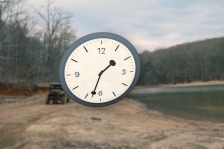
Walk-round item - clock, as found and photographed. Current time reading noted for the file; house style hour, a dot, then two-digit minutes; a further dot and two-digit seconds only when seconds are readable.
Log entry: 1.33
